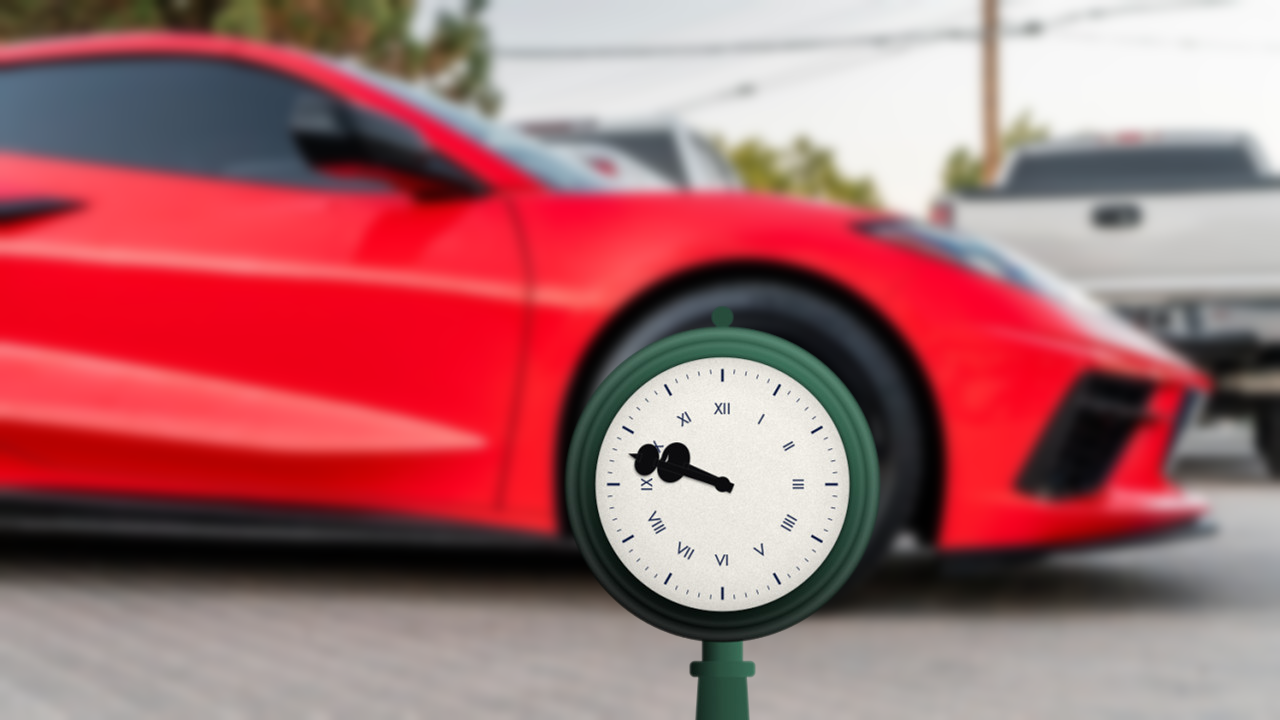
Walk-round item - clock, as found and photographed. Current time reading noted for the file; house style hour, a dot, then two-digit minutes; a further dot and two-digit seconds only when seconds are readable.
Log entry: 9.48
